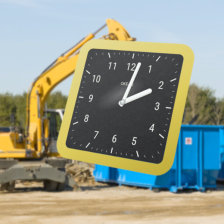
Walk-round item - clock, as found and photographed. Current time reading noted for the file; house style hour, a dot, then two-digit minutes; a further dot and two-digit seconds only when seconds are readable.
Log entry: 2.02
